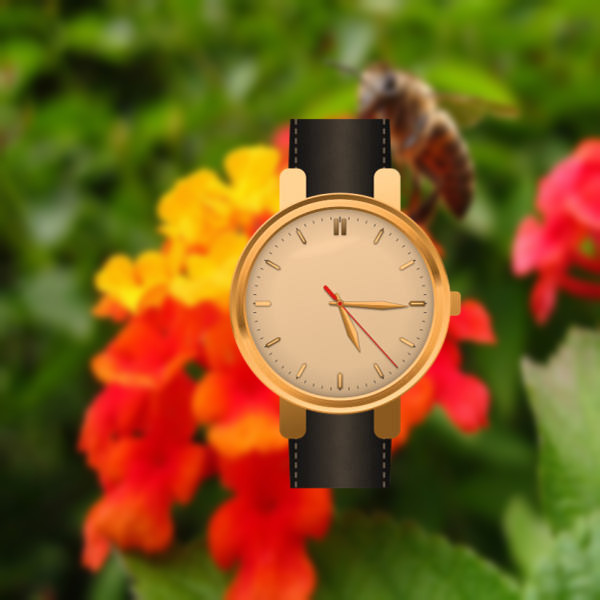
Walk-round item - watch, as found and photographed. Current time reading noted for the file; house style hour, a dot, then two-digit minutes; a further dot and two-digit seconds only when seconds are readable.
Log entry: 5.15.23
